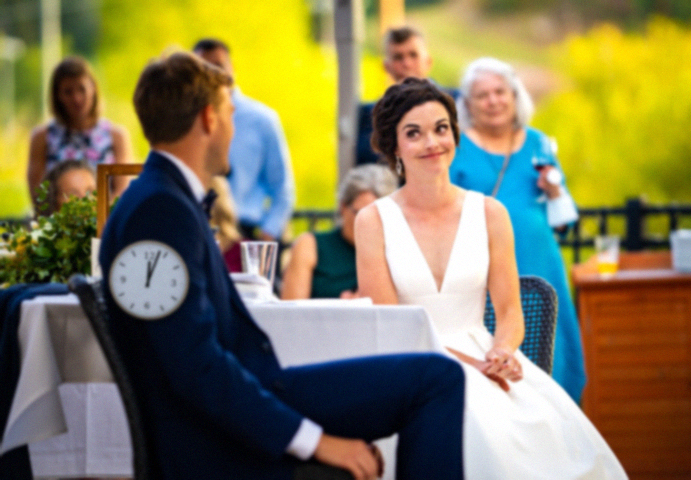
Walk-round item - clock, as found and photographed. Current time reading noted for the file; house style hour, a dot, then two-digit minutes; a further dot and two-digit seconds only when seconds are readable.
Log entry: 12.03
